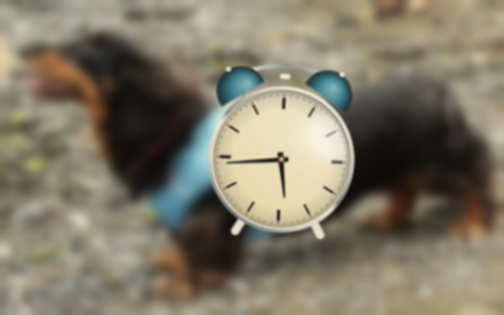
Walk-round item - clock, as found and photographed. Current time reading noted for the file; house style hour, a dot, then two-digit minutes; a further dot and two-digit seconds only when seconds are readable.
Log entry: 5.44
